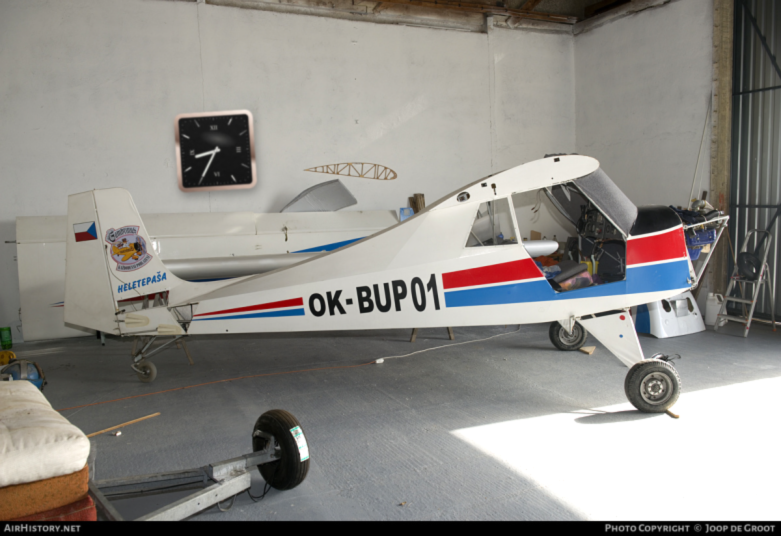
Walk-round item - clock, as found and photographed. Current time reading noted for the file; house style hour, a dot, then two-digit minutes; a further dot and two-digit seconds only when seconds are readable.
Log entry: 8.35
